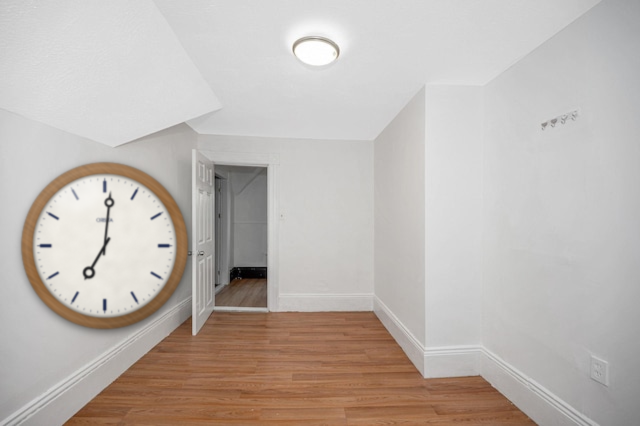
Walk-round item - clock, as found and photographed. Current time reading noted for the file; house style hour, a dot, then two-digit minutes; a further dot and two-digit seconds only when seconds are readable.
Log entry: 7.01
